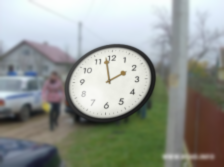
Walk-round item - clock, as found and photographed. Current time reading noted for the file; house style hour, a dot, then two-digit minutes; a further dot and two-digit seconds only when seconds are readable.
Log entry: 1.58
